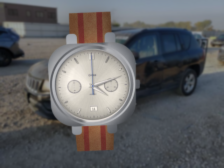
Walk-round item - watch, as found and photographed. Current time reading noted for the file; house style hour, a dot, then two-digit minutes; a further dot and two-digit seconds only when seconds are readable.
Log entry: 4.12
